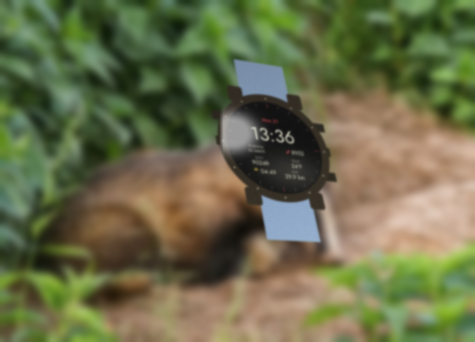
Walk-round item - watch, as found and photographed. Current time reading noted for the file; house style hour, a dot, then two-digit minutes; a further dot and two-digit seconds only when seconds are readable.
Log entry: 13.36
